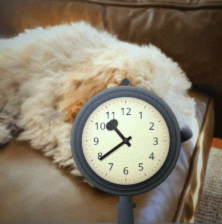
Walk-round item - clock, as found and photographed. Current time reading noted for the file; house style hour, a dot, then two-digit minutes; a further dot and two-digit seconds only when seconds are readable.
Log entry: 10.39
